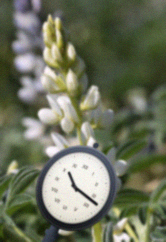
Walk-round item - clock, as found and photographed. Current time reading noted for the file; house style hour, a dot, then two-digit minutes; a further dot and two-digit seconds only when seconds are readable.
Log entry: 10.17
